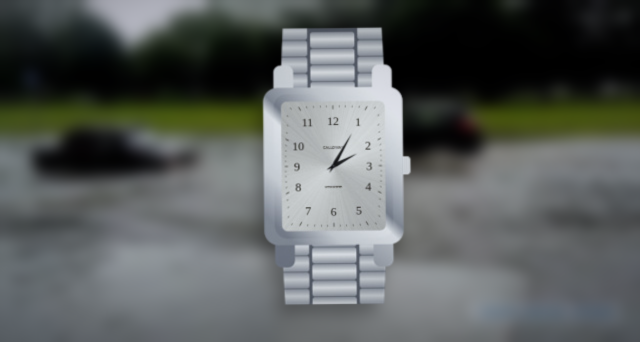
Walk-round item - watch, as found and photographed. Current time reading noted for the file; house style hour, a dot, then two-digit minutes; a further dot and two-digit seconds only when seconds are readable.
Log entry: 2.05
